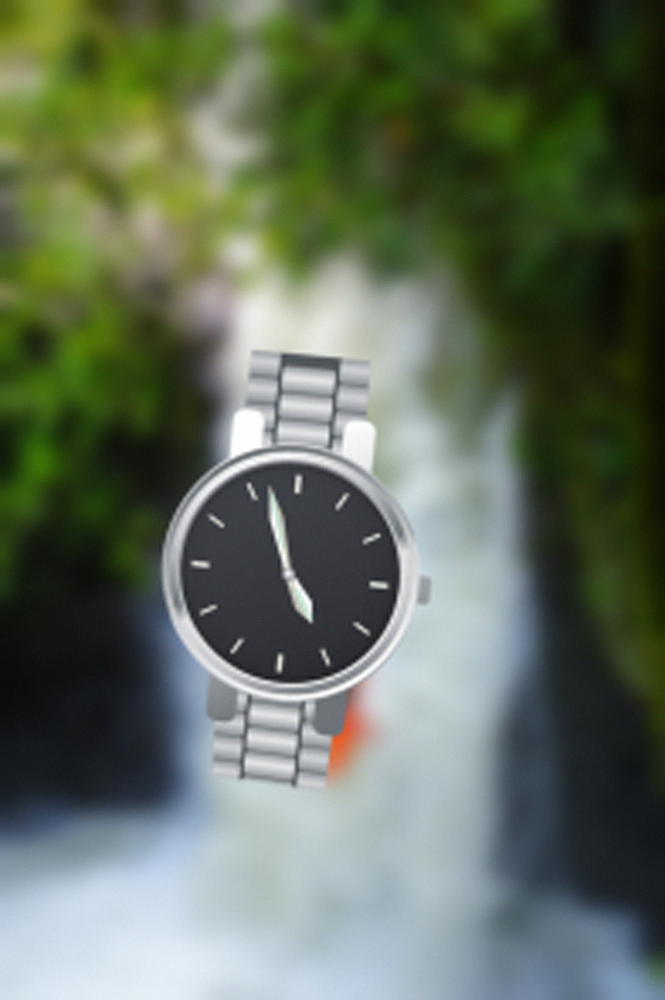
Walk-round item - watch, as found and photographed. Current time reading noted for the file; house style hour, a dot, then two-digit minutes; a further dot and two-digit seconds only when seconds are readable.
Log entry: 4.57
